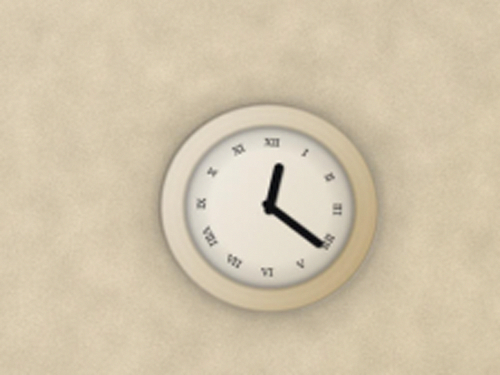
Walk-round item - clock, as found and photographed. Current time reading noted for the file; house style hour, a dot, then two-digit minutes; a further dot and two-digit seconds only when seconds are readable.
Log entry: 12.21
